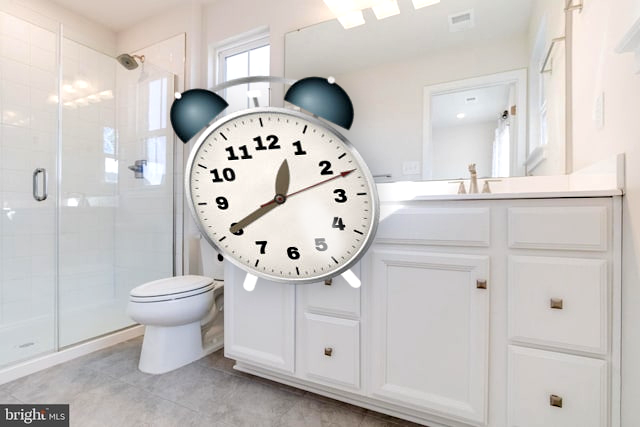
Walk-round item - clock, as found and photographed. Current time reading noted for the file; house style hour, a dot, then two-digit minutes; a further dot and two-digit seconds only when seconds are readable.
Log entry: 12.40.12
